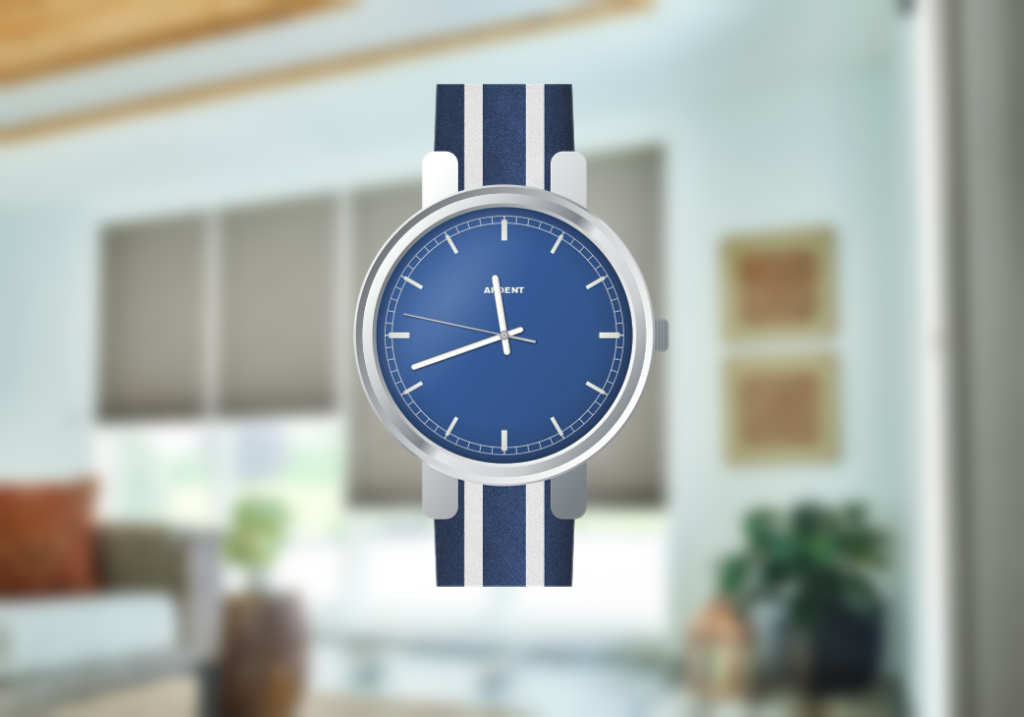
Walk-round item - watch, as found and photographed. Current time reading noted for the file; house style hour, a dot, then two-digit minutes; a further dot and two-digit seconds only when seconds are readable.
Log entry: 11.41.47
